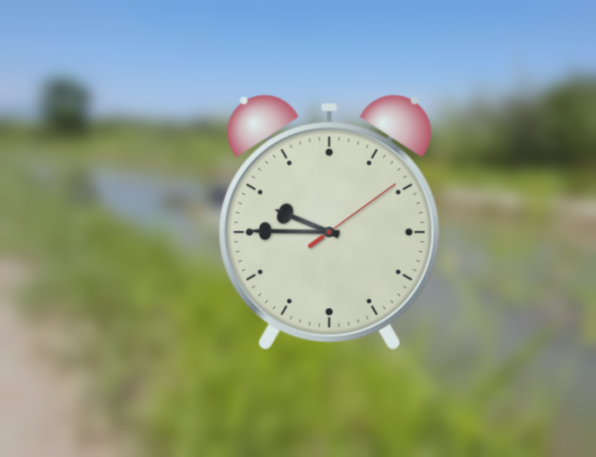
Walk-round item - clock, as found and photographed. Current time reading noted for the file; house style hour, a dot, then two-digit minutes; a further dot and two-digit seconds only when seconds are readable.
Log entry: 9.45.09
